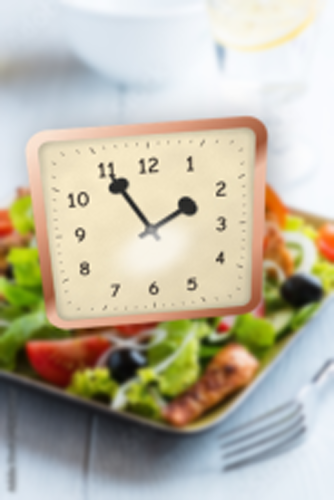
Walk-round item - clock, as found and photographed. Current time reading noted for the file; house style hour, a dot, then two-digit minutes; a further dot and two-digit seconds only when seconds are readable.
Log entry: 1.55
